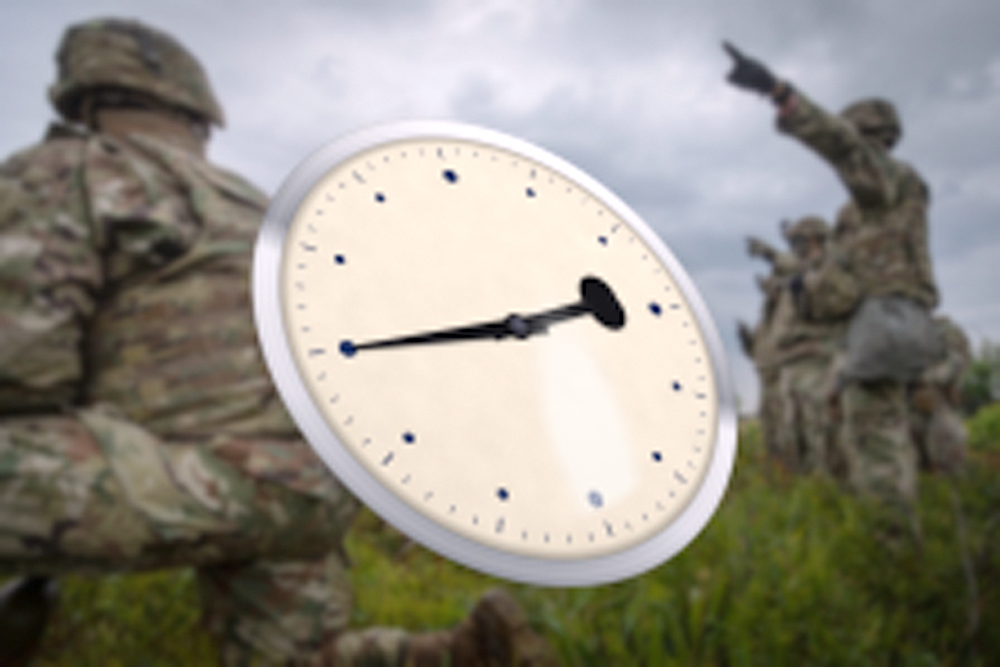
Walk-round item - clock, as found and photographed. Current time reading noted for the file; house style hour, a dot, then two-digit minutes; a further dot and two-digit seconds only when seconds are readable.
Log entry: 2.45
